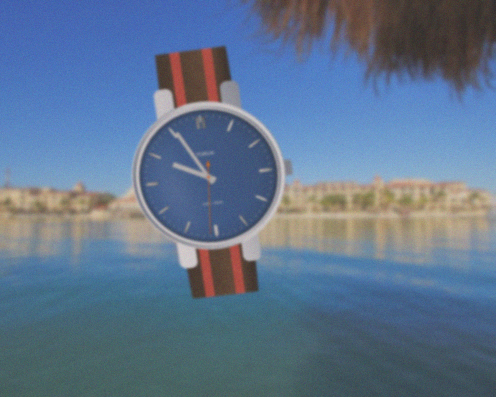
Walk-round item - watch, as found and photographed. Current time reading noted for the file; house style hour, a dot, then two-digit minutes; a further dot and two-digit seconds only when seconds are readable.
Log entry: 9.55.31
